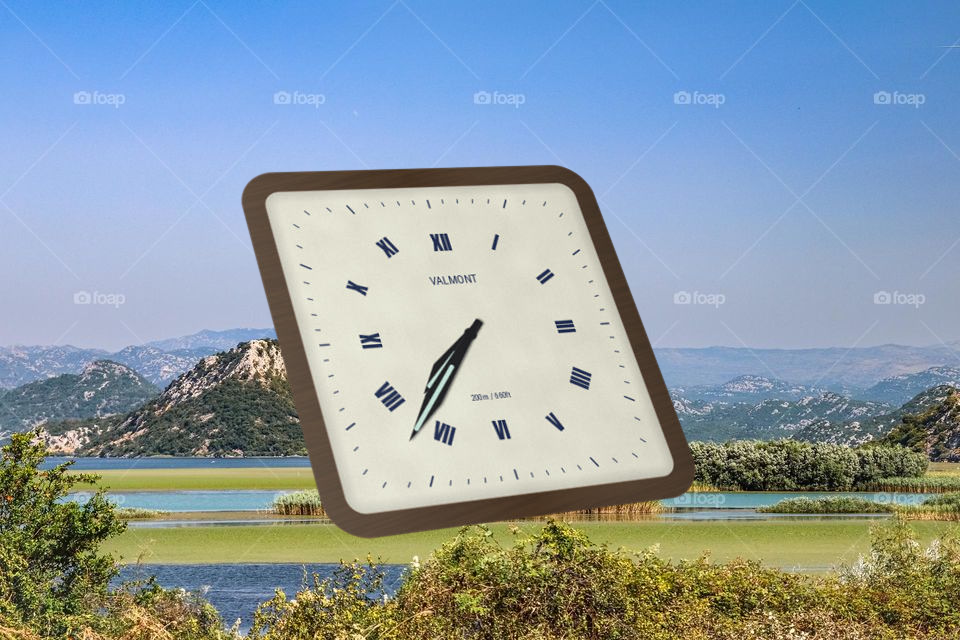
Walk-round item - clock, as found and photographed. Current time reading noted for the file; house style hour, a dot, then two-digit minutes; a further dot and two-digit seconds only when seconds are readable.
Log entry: 7.37
